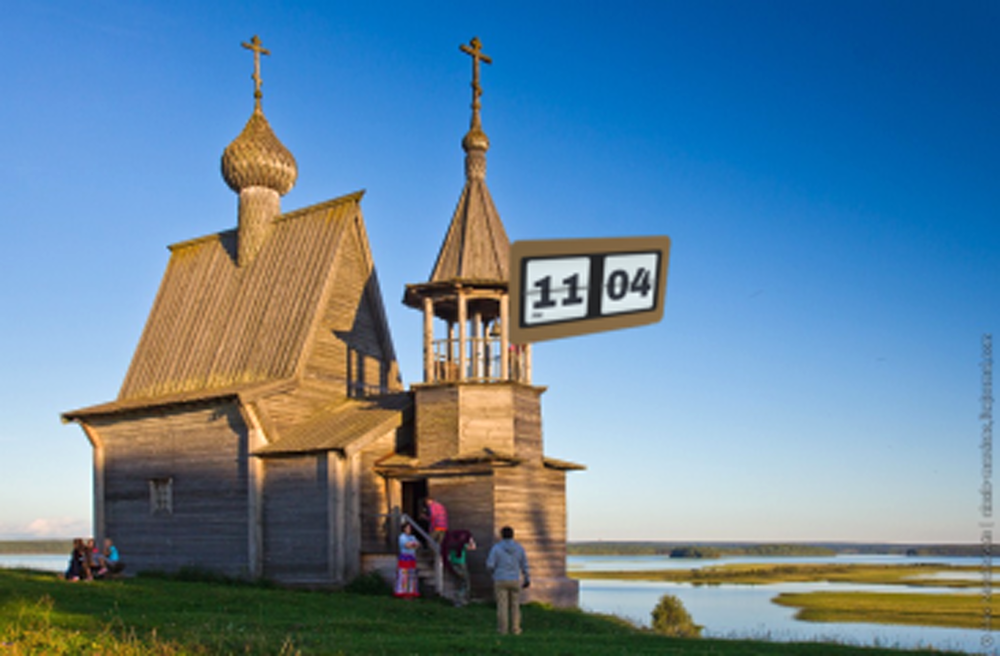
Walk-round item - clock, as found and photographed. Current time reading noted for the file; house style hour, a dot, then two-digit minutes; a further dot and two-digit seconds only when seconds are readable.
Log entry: 11.04
